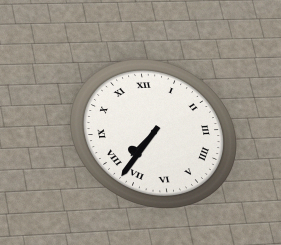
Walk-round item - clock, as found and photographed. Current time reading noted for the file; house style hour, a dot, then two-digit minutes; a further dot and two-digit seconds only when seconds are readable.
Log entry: 7.37
